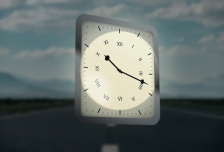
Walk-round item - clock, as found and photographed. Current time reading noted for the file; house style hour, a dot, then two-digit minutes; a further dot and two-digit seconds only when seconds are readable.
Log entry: 10.18
